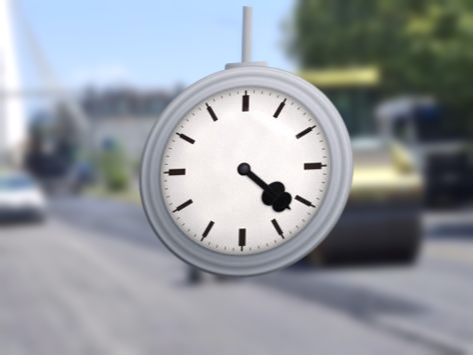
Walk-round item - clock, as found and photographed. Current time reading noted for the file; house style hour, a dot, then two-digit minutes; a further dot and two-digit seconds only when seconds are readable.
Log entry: 4.22
